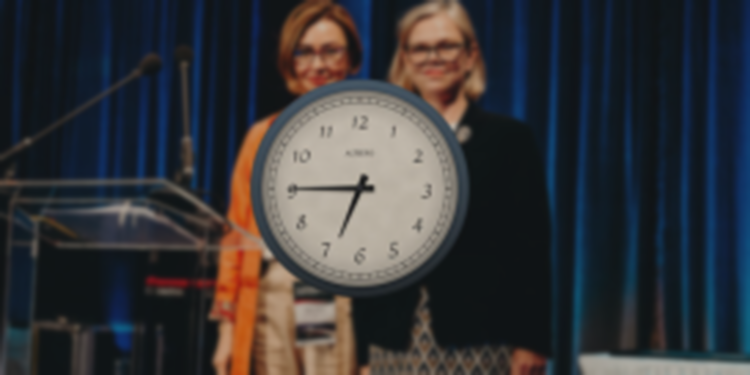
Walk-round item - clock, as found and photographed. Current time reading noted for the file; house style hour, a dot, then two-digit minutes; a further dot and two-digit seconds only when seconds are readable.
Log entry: 6.45
